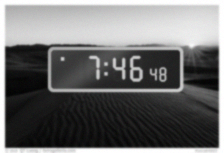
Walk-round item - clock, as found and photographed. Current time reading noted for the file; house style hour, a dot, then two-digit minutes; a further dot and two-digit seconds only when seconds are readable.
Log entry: 7.46.48
